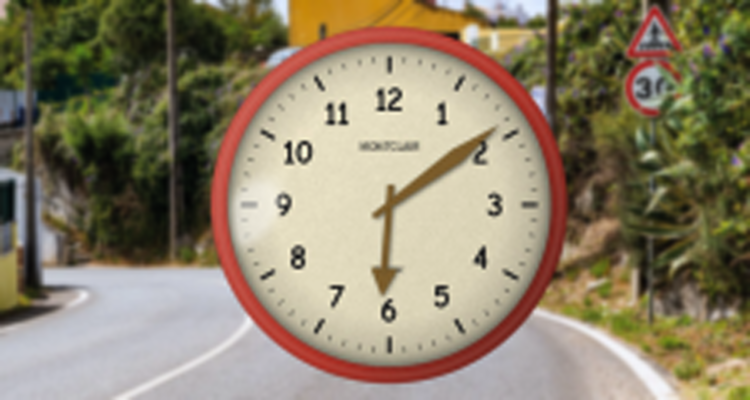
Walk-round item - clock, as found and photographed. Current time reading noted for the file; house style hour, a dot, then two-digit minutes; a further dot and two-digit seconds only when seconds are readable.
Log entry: 6.09
